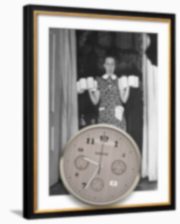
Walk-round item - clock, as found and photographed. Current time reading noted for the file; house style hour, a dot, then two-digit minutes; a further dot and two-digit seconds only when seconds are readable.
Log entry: 9.34
